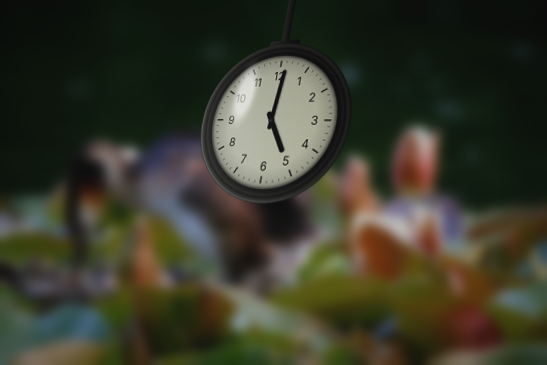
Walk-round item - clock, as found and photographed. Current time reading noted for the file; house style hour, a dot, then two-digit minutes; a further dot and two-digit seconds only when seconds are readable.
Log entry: 5.01
